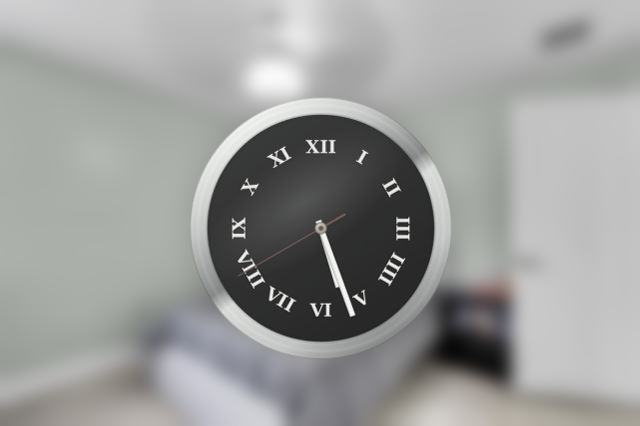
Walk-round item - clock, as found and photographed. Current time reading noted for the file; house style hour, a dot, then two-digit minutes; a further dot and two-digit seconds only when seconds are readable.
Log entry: 5.26.40
